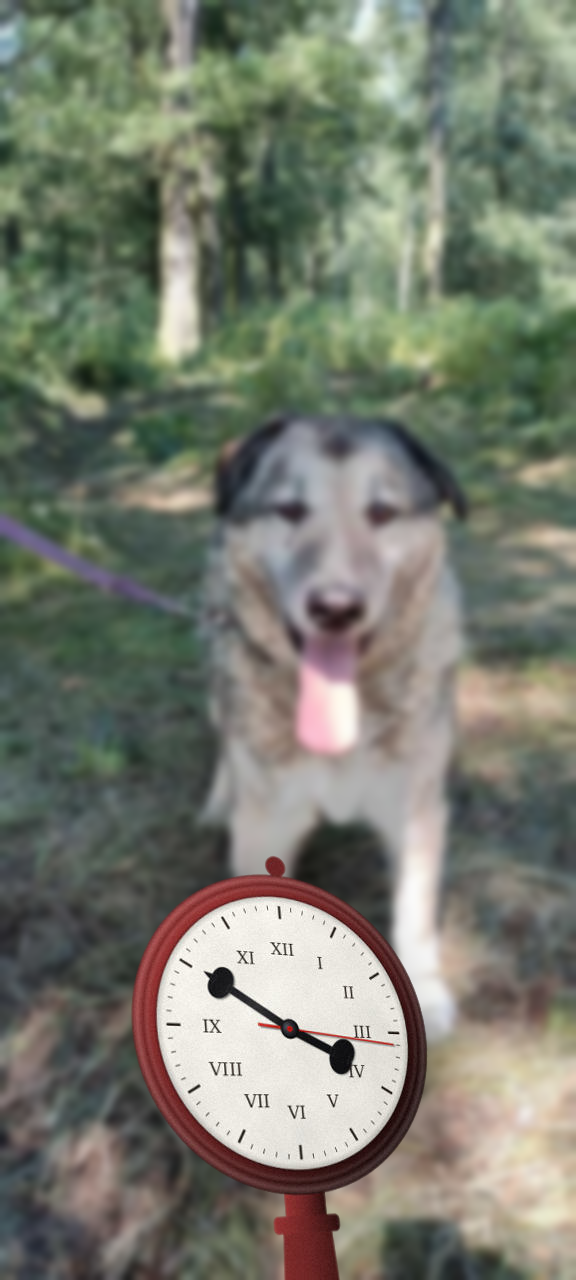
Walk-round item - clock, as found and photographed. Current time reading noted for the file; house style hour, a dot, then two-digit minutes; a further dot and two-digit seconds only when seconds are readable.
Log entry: 3.50.16
